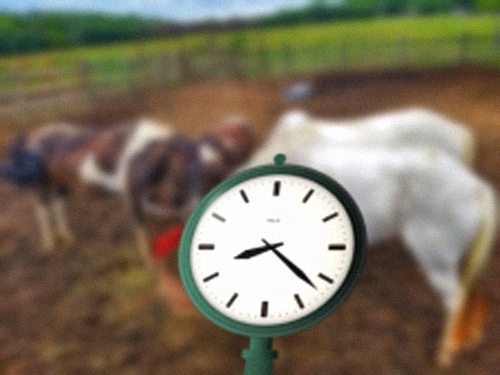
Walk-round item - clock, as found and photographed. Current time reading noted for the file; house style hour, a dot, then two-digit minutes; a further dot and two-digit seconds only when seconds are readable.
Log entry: 8.22
